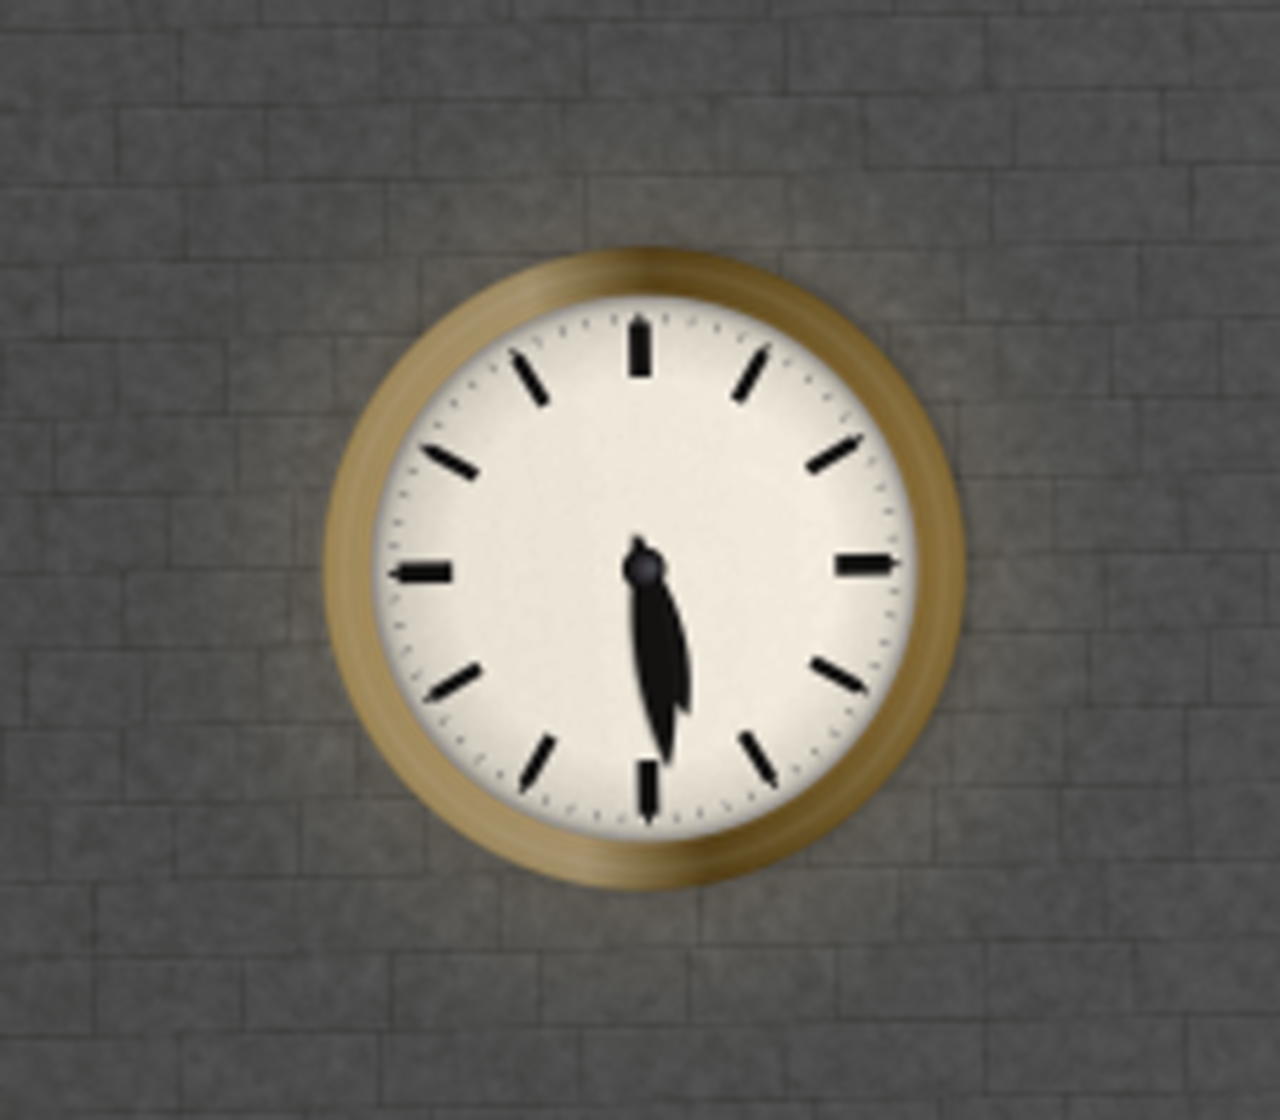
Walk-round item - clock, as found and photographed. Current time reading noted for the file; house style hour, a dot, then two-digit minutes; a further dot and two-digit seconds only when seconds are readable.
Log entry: 5.29
